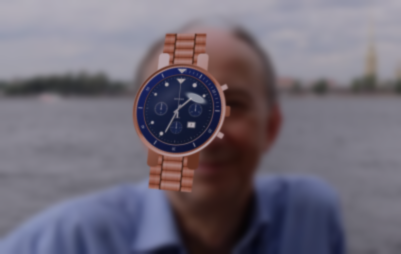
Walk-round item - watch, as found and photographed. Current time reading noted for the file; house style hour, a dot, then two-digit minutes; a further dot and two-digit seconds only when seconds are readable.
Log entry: 1.34
